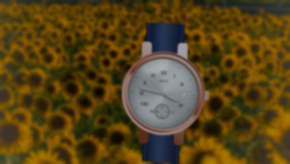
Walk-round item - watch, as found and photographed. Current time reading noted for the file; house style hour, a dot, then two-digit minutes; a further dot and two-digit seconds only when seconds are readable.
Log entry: 3.47
